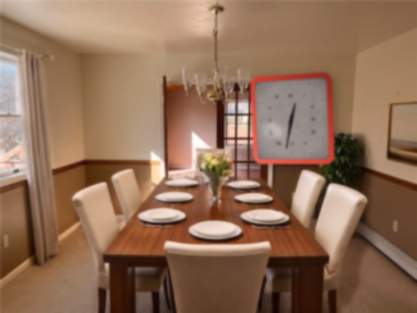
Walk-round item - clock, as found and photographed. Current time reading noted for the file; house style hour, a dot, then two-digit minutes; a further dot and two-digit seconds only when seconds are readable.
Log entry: 12.32
